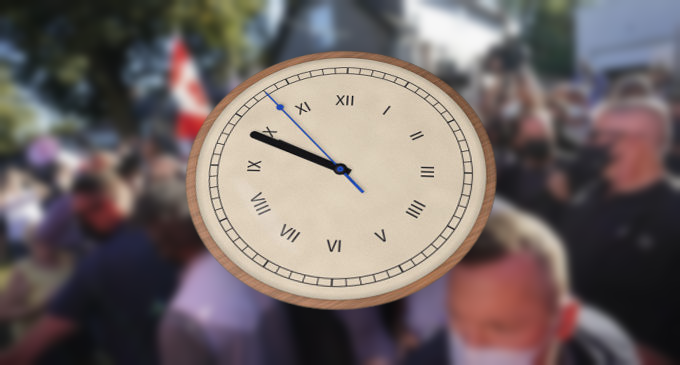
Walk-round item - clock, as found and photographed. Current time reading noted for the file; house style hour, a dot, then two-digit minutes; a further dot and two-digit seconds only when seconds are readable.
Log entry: 9.48.53
